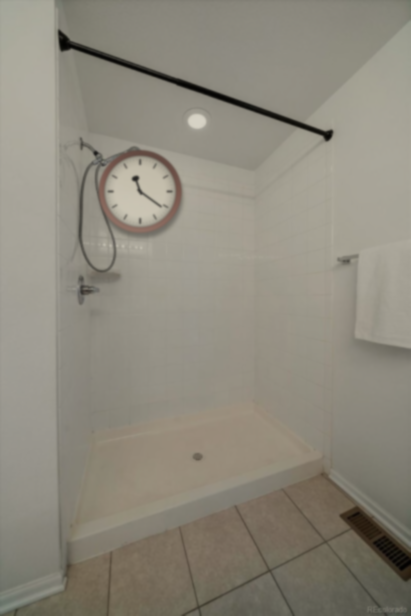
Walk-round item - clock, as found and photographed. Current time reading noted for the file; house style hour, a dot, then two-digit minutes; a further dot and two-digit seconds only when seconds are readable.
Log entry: 11.21
